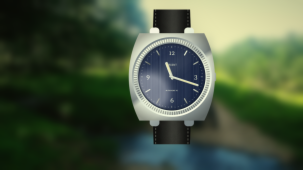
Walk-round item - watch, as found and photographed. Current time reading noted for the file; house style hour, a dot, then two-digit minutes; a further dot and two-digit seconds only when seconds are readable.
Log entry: 11.18
